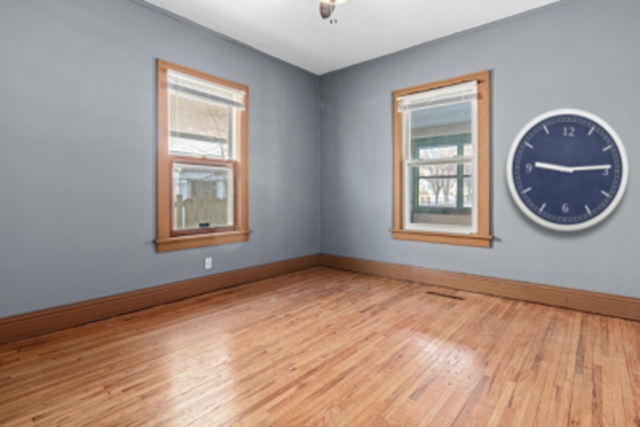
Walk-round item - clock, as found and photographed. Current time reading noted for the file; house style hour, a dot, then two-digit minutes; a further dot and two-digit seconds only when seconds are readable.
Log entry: 9.14
